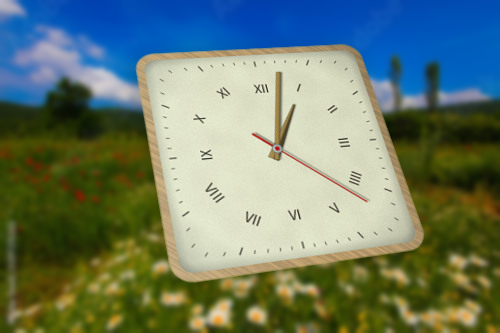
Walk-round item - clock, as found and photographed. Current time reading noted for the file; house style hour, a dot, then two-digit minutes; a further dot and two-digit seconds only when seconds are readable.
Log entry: 1.02.22
